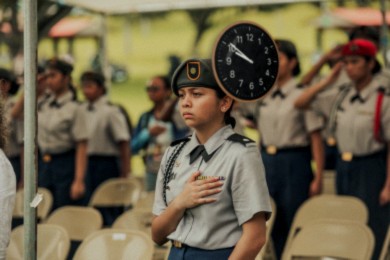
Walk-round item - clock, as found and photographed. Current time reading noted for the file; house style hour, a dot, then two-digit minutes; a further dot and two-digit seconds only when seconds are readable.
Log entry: 9.51
